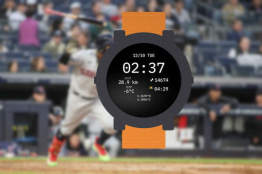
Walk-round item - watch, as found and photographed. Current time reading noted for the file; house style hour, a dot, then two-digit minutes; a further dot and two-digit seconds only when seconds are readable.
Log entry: 2.37
